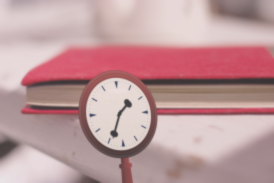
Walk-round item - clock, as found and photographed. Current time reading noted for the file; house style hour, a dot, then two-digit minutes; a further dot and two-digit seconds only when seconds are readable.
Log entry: 1.34
